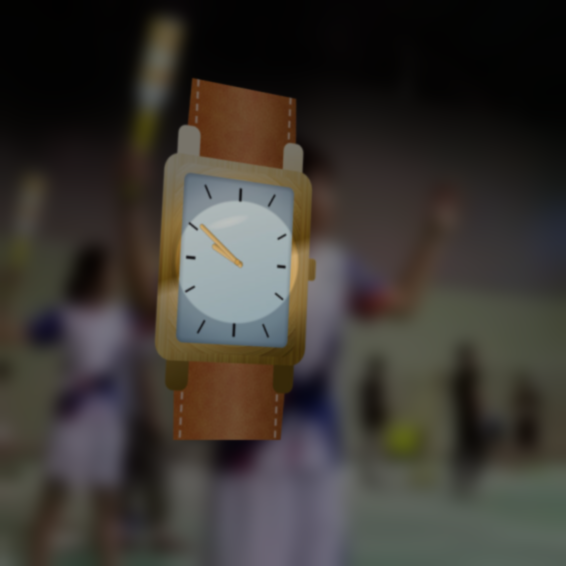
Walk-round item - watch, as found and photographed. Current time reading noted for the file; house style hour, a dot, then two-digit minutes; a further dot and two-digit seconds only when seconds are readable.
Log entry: 9.51
